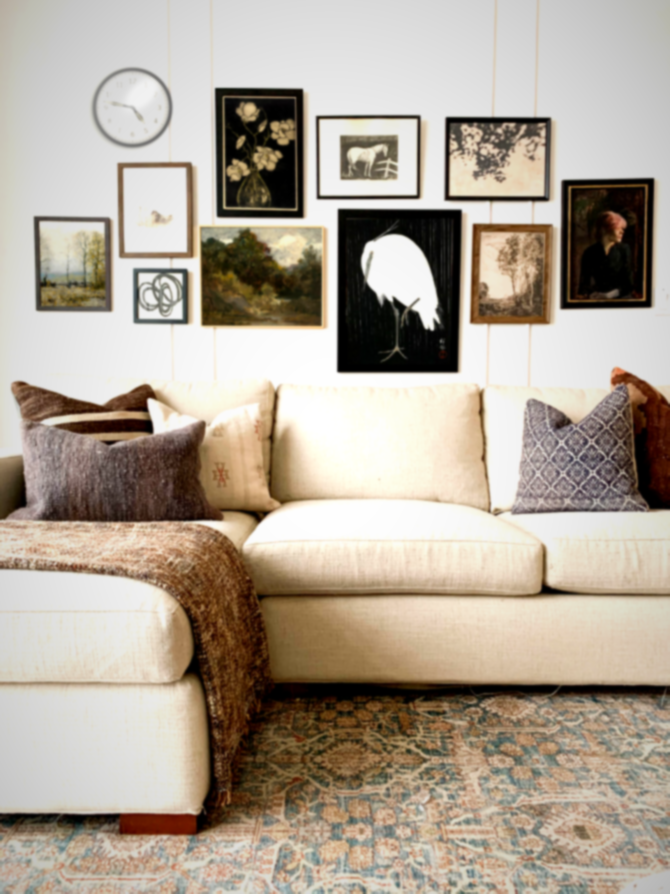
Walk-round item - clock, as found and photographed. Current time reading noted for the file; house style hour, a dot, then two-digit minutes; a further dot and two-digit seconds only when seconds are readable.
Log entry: 4.47
